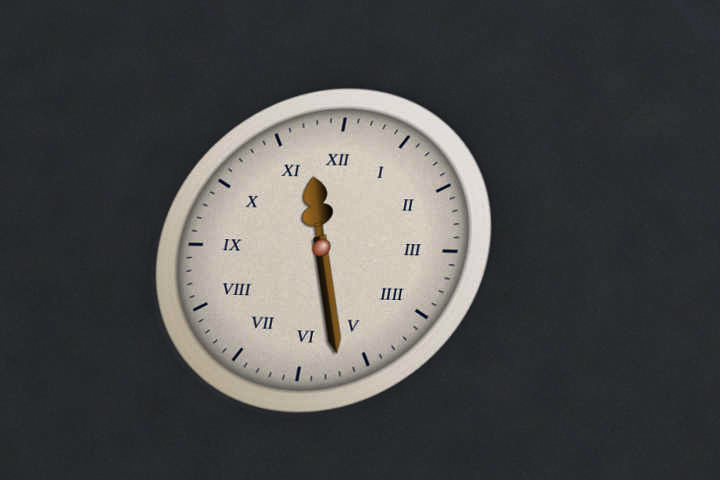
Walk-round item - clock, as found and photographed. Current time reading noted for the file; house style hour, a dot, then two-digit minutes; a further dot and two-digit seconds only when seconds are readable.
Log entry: 11.27
